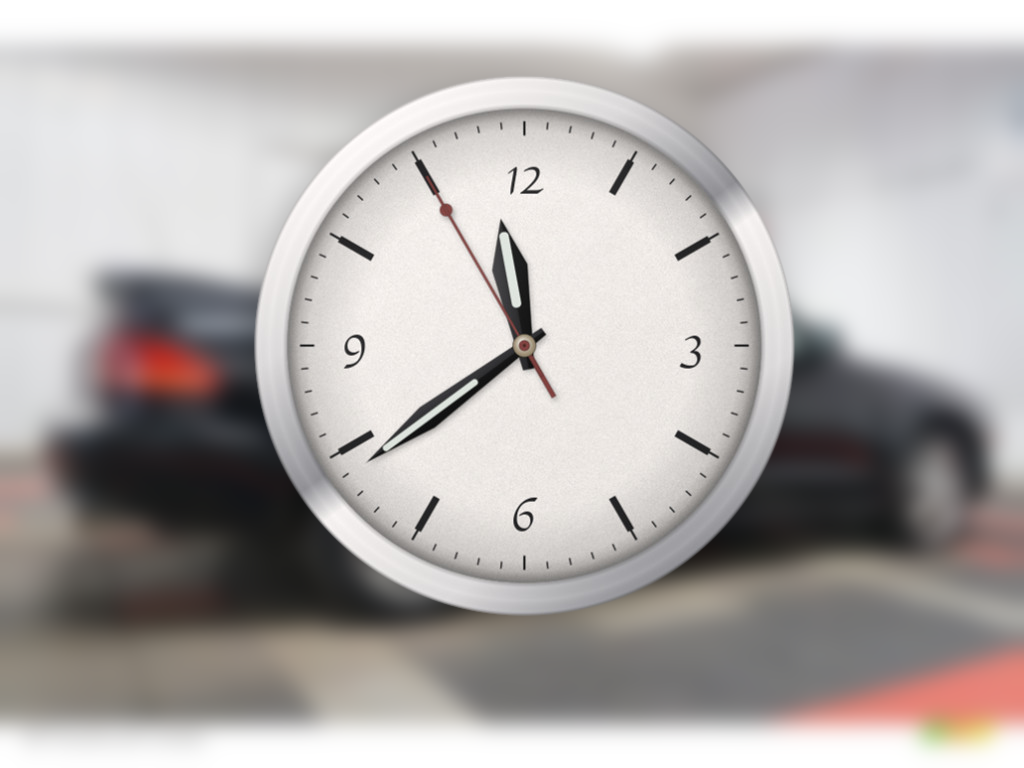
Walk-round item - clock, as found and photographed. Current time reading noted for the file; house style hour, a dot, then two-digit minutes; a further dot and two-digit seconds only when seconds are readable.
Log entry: 11.38.55
